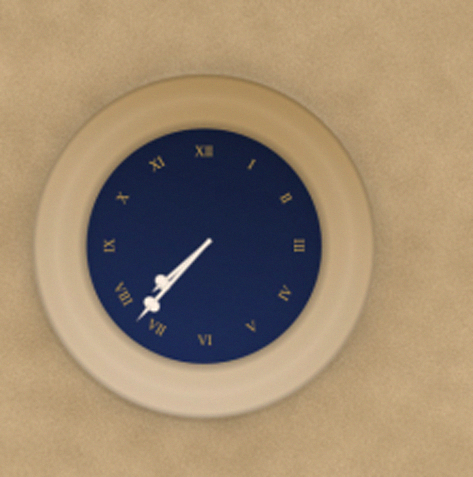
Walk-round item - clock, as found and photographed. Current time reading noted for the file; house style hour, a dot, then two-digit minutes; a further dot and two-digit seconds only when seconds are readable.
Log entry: 7.37
